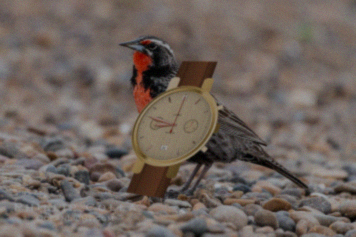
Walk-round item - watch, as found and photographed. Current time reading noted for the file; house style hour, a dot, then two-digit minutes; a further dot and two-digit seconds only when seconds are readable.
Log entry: 8.47
